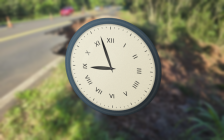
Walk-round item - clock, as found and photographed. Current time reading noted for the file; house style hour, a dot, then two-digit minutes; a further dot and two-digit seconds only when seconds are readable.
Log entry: 8.57
